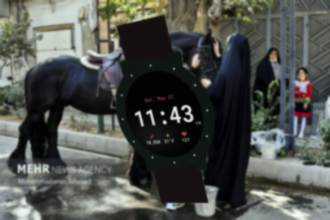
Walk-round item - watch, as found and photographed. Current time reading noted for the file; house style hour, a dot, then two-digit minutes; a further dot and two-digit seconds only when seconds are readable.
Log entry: 11.43
